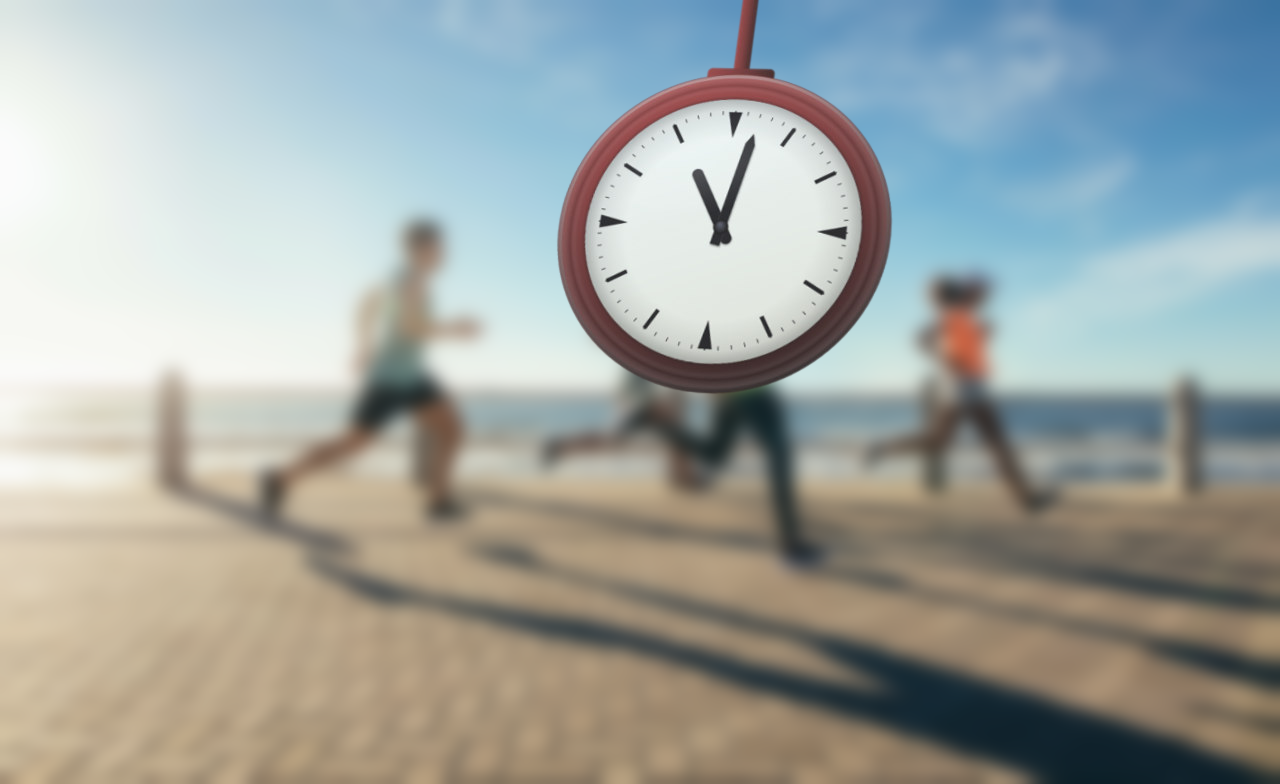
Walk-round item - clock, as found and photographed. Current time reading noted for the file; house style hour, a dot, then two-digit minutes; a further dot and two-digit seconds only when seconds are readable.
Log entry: 11.02
